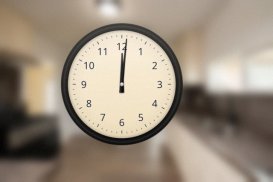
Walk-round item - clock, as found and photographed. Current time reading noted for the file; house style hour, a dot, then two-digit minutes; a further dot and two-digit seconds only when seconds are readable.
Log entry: 12.01
